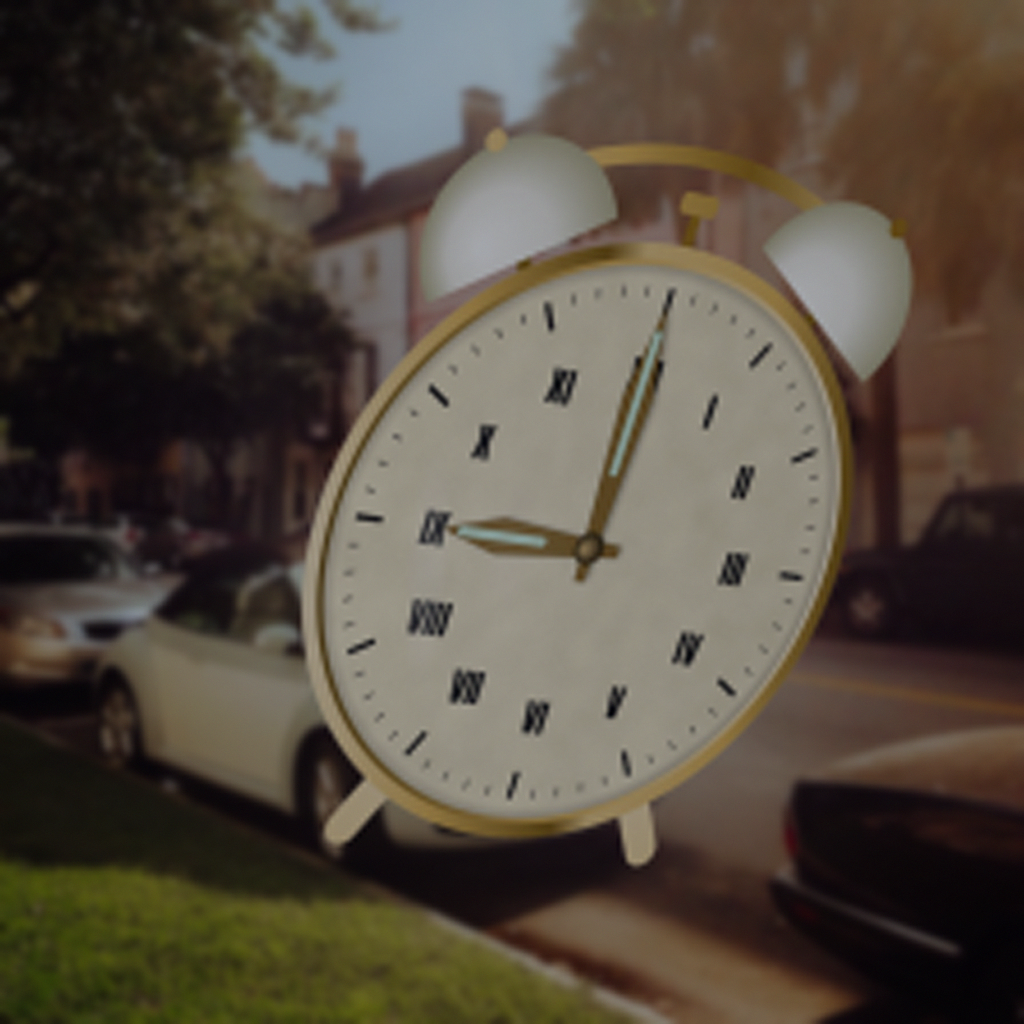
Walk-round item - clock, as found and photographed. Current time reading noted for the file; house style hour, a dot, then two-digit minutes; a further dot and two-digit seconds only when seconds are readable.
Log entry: 9.00
